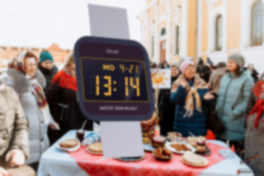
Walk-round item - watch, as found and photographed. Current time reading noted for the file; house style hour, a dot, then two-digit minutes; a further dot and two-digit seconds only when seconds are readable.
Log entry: 13.14
